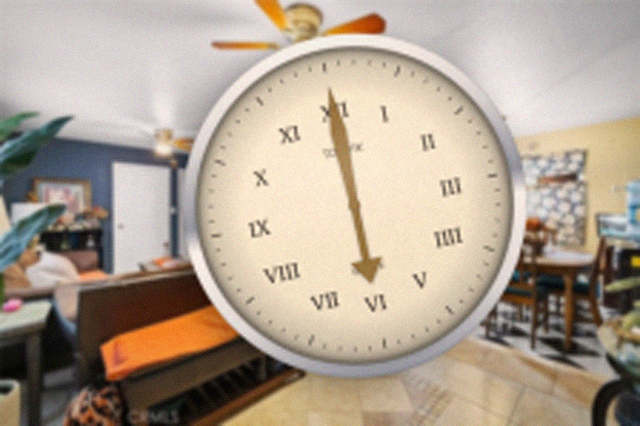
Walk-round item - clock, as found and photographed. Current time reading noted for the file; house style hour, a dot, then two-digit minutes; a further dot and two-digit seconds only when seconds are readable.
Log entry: 6.00
